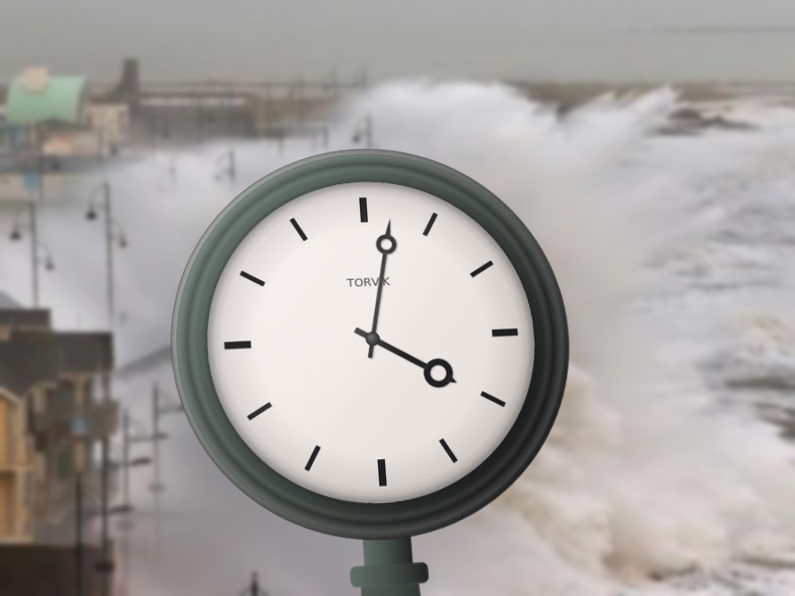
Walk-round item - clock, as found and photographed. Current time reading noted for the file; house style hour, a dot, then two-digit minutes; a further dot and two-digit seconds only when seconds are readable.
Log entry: 4.02
